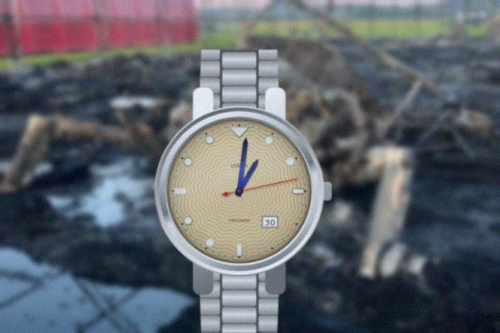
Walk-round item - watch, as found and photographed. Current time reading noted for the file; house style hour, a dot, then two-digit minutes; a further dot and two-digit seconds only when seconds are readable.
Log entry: 1.01.13
